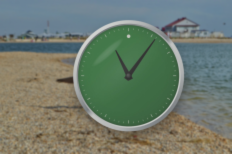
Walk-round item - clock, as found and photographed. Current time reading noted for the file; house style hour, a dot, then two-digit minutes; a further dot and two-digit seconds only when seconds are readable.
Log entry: 11.06
